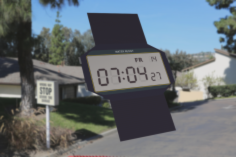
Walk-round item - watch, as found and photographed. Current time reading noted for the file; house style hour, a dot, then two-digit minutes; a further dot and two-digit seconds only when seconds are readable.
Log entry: 7.04
